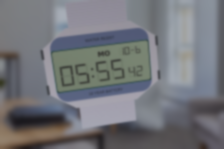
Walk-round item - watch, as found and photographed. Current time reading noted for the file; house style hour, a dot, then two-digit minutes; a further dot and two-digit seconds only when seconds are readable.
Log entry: 5.55
